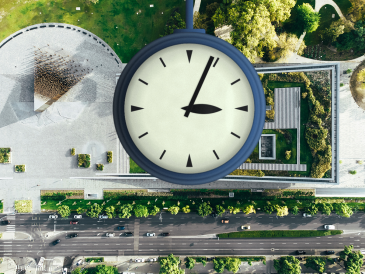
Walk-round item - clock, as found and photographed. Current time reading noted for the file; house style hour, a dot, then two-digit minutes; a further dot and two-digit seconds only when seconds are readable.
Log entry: 3.04
